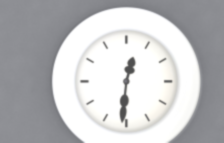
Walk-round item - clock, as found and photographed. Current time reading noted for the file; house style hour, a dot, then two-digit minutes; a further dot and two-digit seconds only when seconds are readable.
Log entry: 12.31
